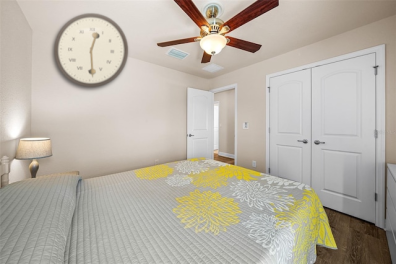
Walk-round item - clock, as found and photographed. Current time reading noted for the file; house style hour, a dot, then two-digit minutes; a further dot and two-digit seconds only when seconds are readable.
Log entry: 12.29
